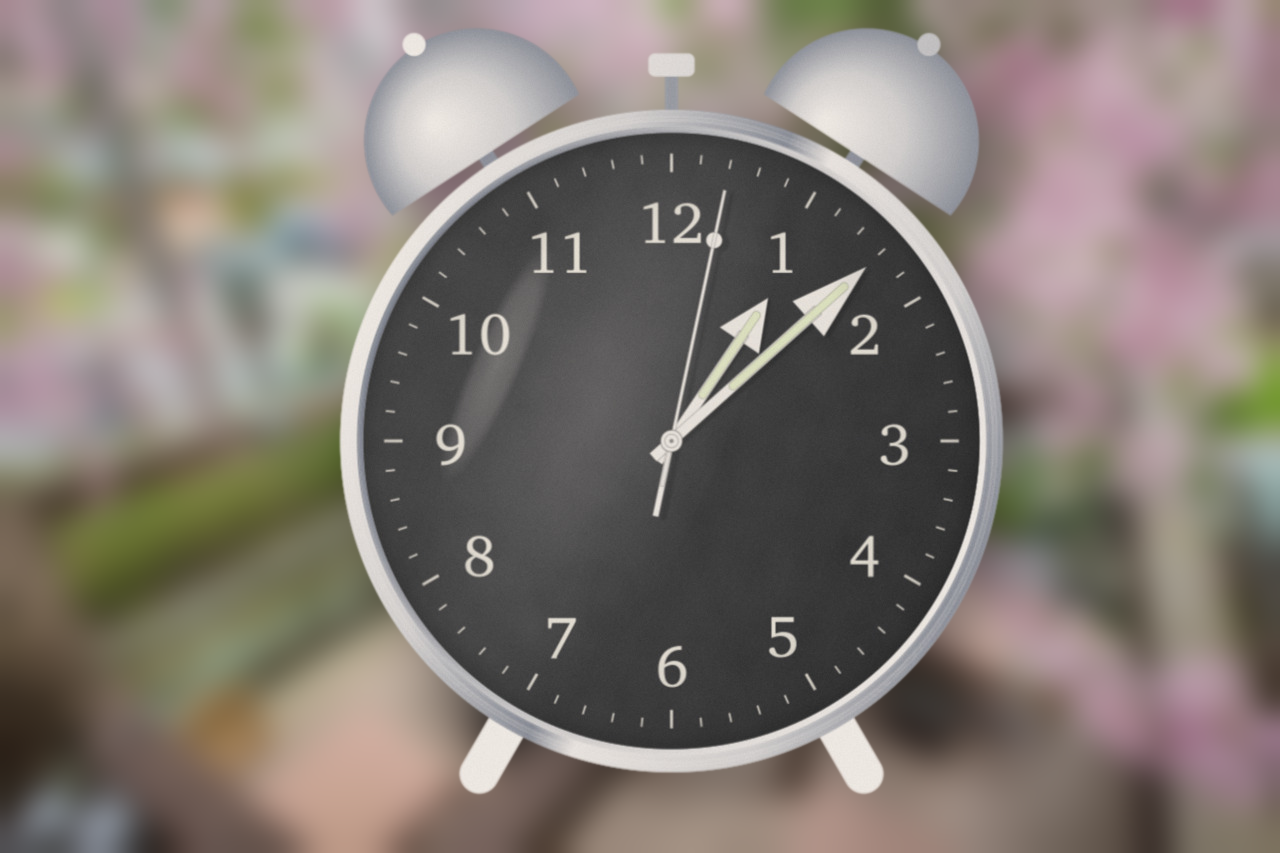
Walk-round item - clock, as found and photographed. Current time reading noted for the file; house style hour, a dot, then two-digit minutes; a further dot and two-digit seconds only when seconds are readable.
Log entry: 1.08.02
